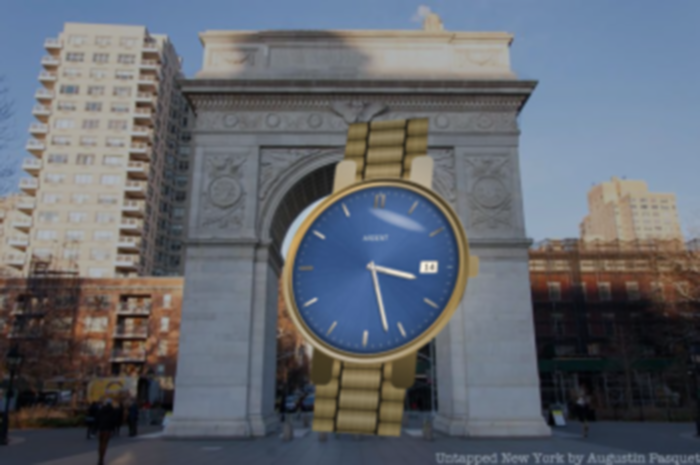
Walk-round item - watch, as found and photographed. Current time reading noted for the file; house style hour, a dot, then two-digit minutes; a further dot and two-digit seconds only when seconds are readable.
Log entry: 3.27
